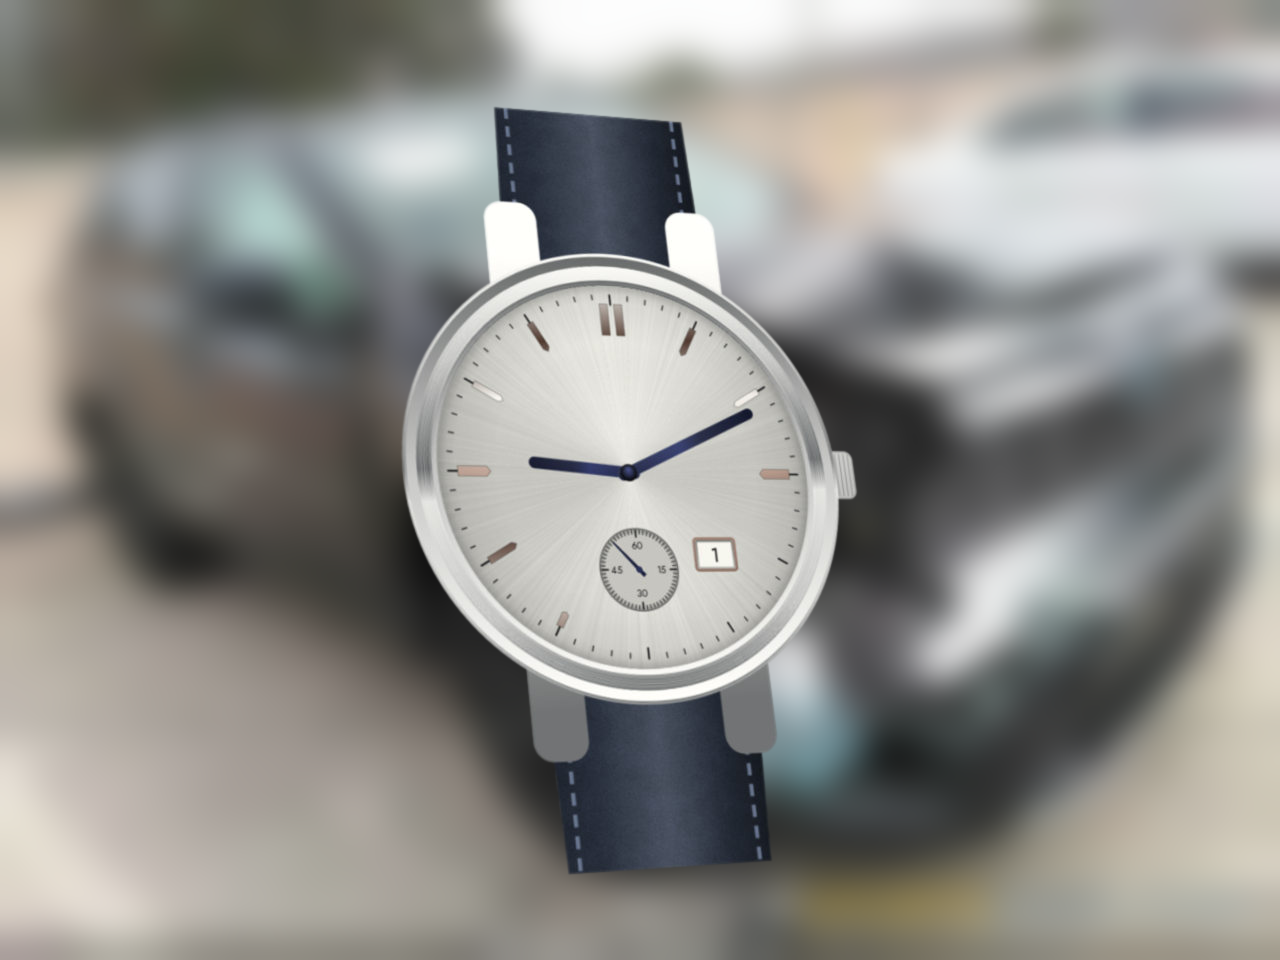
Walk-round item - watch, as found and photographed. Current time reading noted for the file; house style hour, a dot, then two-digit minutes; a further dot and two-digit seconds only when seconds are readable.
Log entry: 9.10.53
